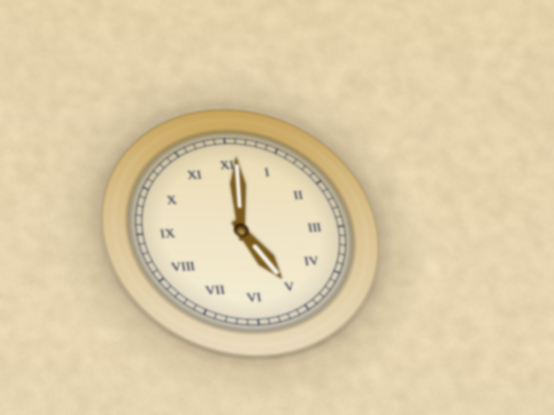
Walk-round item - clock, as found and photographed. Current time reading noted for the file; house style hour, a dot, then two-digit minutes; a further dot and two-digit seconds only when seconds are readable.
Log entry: 5.01
